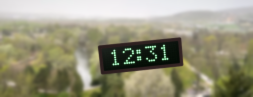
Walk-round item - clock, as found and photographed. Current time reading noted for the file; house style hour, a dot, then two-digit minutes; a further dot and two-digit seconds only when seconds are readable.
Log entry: 12.31
